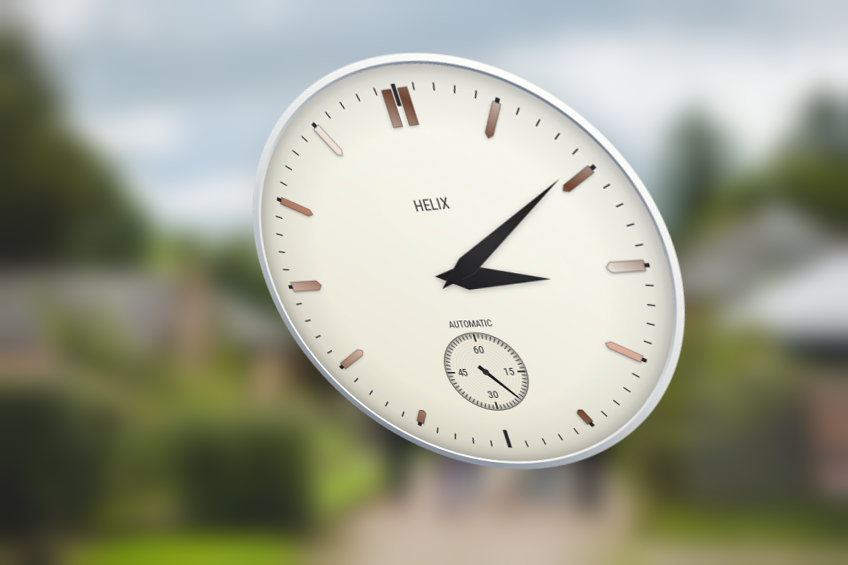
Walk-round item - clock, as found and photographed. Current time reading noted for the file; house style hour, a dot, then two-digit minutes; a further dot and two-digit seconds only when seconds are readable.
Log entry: 3.09.23
